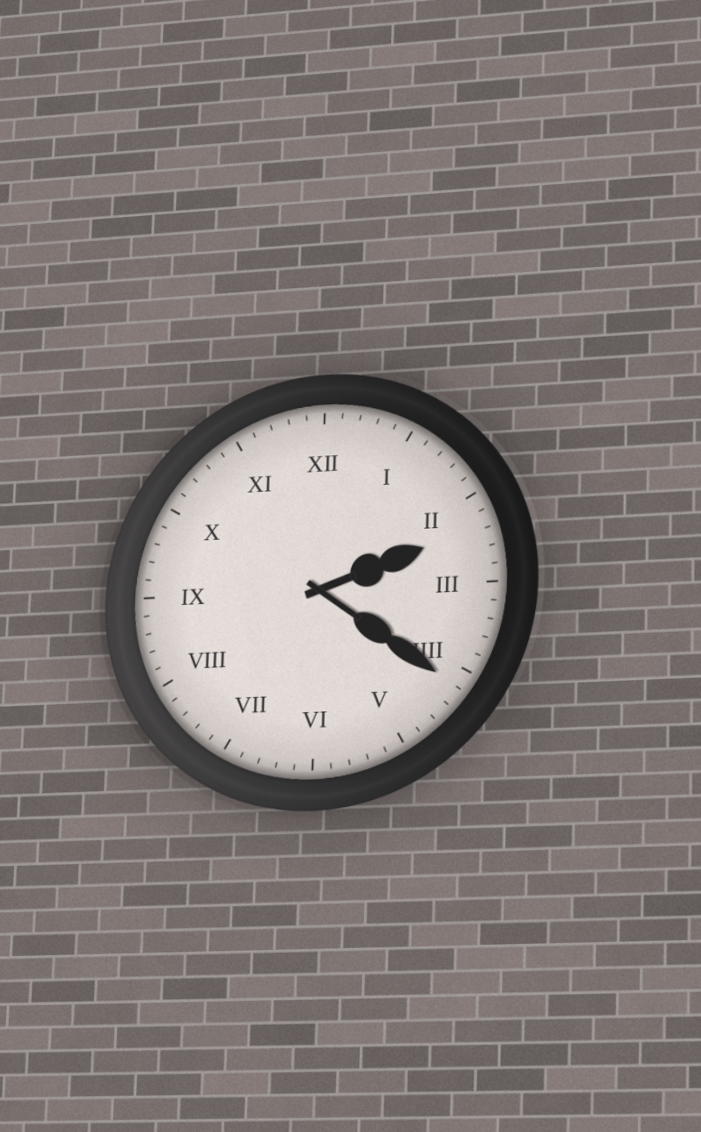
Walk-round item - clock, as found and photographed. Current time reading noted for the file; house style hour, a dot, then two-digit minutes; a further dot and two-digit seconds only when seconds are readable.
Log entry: 2.21
